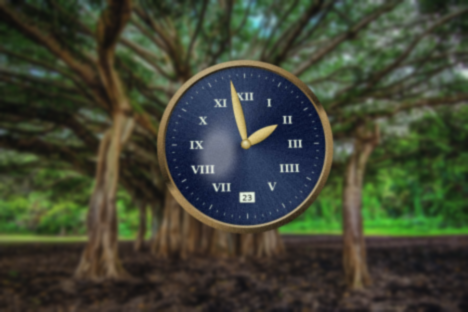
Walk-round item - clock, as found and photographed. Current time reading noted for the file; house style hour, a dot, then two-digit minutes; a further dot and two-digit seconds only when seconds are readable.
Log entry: 1.58
